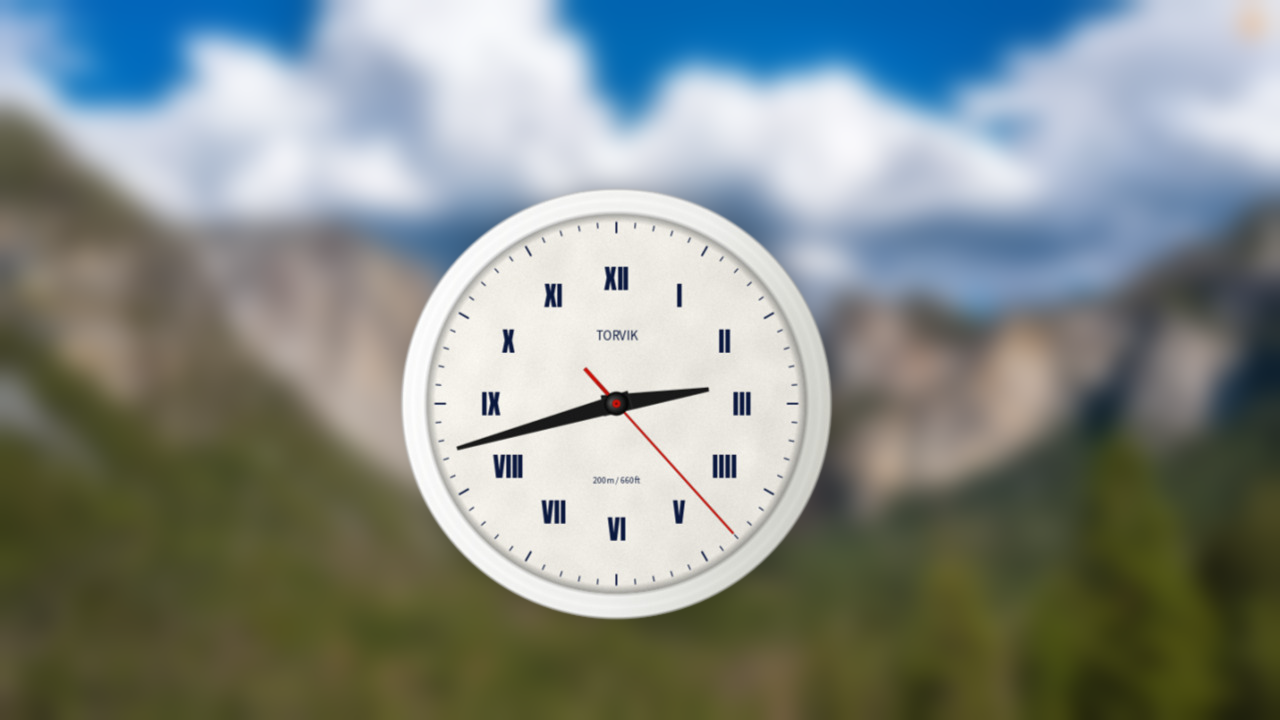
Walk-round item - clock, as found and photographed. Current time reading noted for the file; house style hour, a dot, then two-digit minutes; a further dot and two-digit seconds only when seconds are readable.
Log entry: 2.42.23
